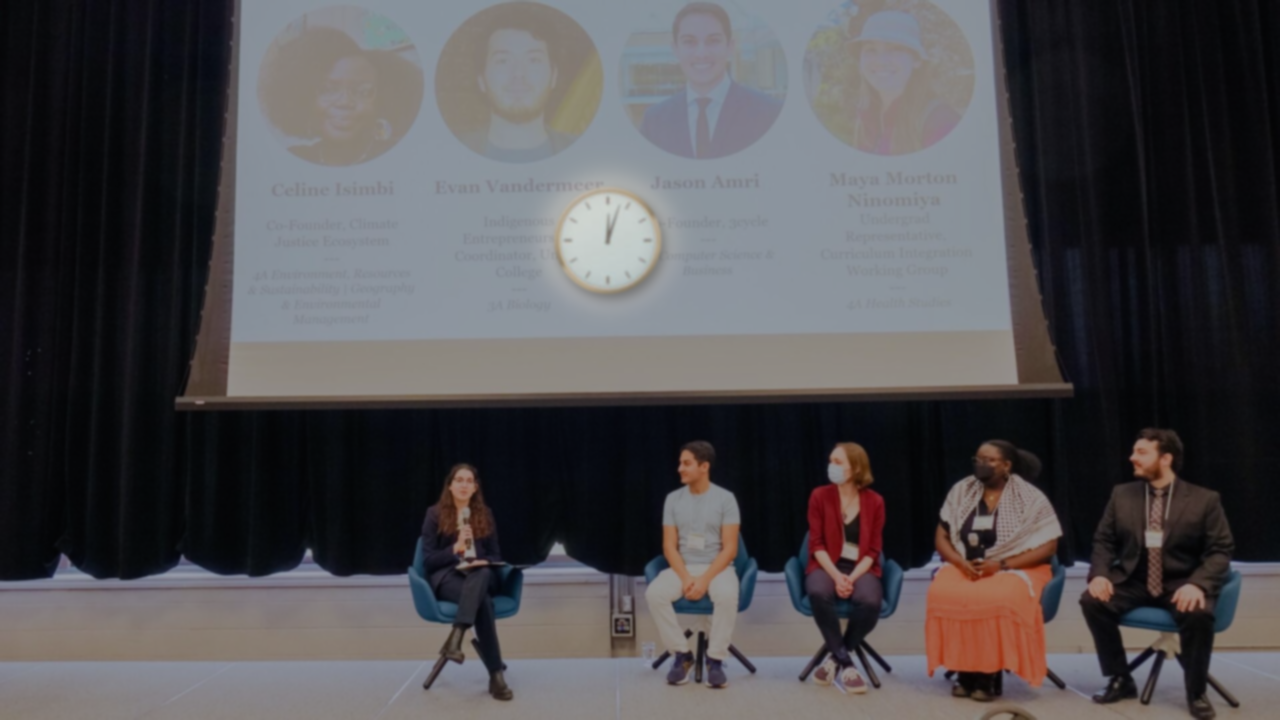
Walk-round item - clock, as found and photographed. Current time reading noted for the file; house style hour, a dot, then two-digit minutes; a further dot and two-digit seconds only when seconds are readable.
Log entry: 12.03
